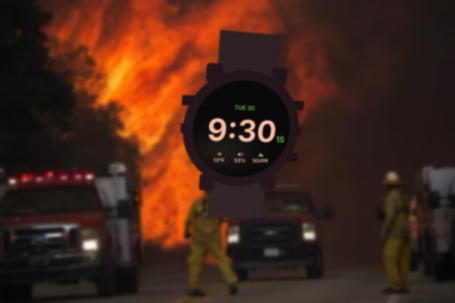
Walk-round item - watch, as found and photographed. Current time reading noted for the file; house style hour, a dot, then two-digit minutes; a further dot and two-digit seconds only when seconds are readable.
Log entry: 9.30
